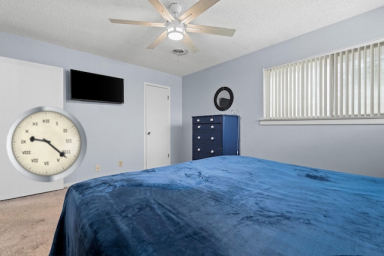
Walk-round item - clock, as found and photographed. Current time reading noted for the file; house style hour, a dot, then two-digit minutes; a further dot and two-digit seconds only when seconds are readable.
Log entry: 9.22
